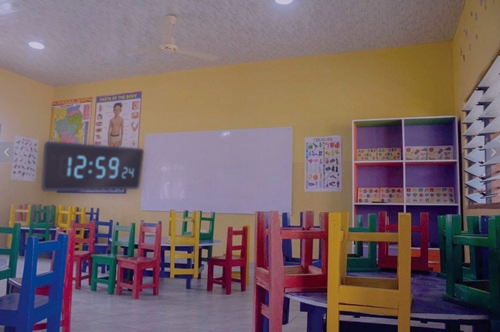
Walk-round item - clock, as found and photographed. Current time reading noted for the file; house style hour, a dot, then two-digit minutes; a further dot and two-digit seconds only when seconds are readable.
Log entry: 12.59.24
